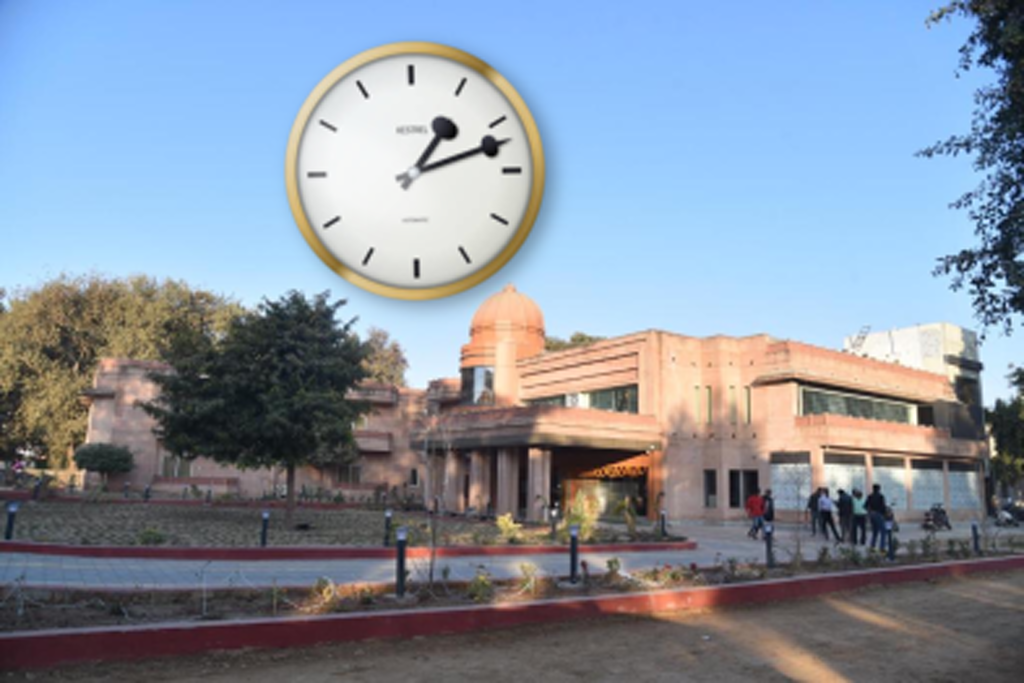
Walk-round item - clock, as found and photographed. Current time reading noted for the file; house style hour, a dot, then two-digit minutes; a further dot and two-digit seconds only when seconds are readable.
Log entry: 1.12
